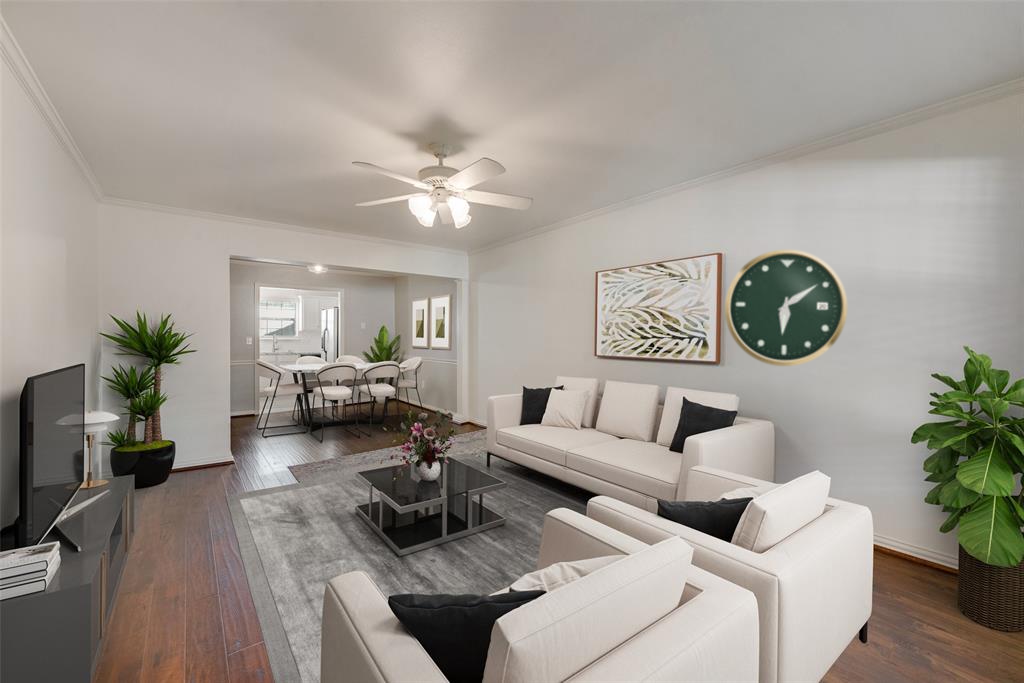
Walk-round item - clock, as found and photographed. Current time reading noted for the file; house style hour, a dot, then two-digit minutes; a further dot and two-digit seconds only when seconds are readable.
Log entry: 6.09
